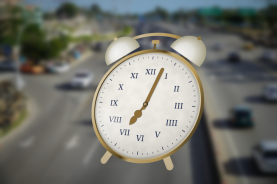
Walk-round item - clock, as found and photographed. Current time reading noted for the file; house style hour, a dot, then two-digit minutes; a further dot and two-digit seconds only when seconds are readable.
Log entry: 7.03
